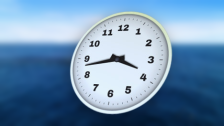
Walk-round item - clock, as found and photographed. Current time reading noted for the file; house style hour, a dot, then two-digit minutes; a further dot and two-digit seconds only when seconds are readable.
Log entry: 3.43
